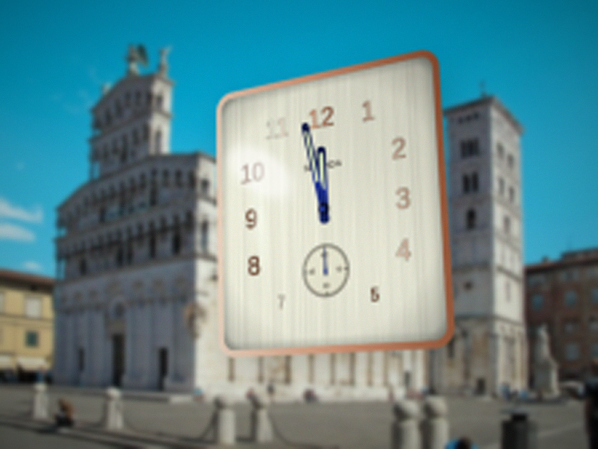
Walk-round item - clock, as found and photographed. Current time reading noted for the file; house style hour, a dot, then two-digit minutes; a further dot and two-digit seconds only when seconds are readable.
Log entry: 11.58
